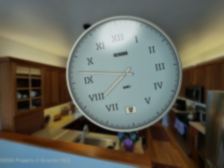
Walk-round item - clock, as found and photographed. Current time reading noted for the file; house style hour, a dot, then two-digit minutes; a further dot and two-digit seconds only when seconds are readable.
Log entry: 7.47
